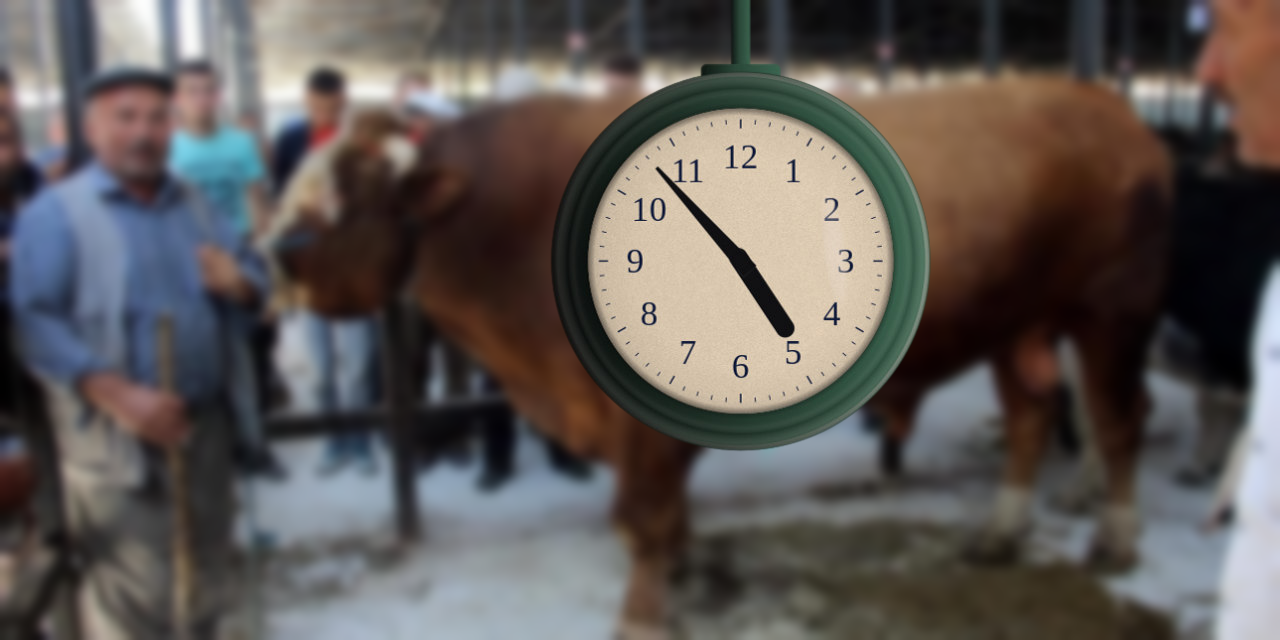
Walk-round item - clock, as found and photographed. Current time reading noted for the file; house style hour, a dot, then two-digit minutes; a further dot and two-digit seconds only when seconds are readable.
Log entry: 4.53
